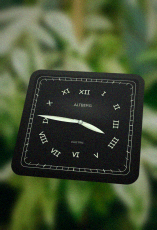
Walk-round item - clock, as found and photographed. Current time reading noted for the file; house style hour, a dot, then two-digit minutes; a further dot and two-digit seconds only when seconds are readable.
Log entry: 3.46
